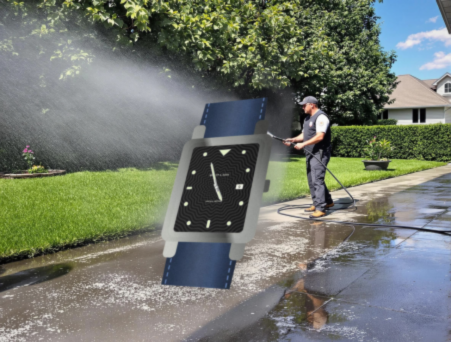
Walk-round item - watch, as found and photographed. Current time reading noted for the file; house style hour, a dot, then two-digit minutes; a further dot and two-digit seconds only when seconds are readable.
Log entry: 4.56
